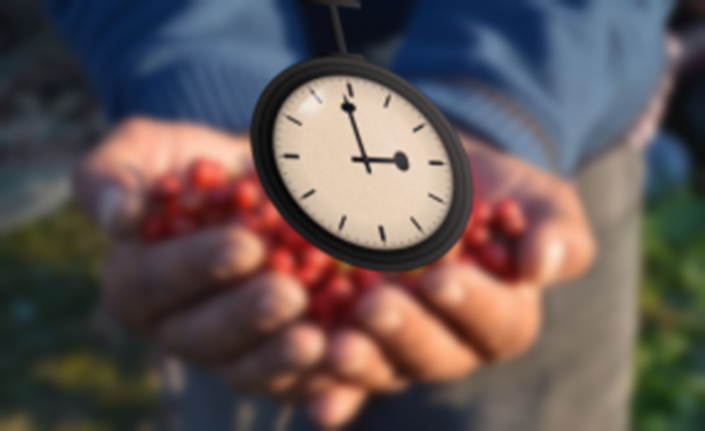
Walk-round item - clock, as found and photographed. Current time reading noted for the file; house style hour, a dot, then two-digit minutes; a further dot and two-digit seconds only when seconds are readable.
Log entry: 2.59
